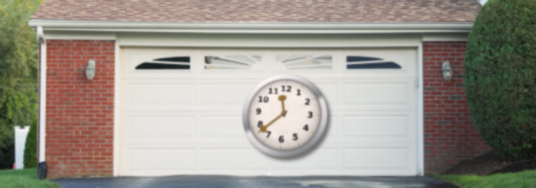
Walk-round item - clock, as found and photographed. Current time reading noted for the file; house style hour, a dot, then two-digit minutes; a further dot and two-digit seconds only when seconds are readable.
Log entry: 11.38
